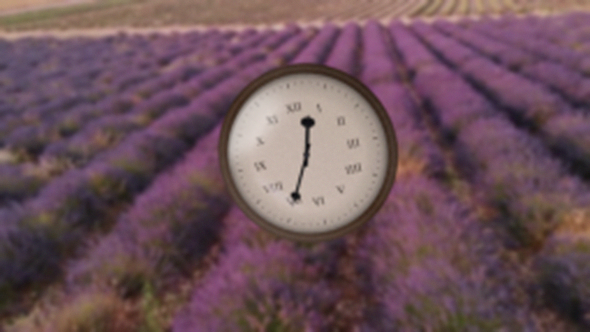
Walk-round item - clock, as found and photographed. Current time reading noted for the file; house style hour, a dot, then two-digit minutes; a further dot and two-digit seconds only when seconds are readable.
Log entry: 12.35
